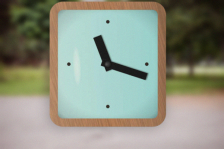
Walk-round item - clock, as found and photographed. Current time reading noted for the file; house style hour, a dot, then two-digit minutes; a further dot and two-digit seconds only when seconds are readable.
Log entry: 11.18
